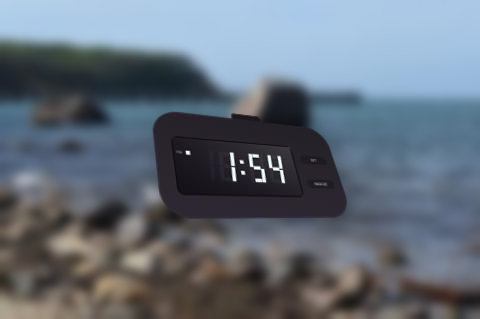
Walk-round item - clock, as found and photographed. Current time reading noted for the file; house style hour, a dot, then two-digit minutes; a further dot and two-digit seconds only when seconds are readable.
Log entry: 1.54
